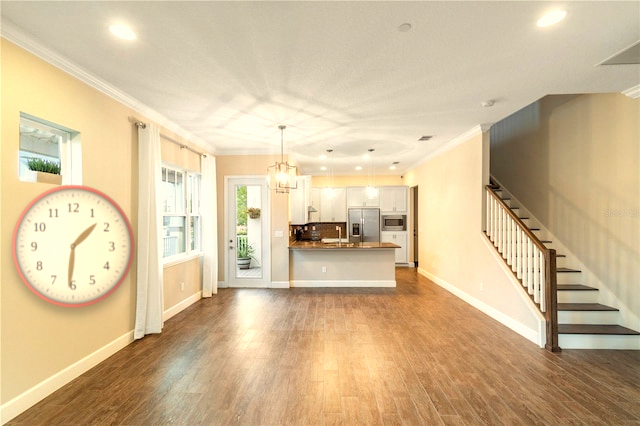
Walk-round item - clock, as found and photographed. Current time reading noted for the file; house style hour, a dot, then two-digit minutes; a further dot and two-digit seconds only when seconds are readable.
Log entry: 1.31
